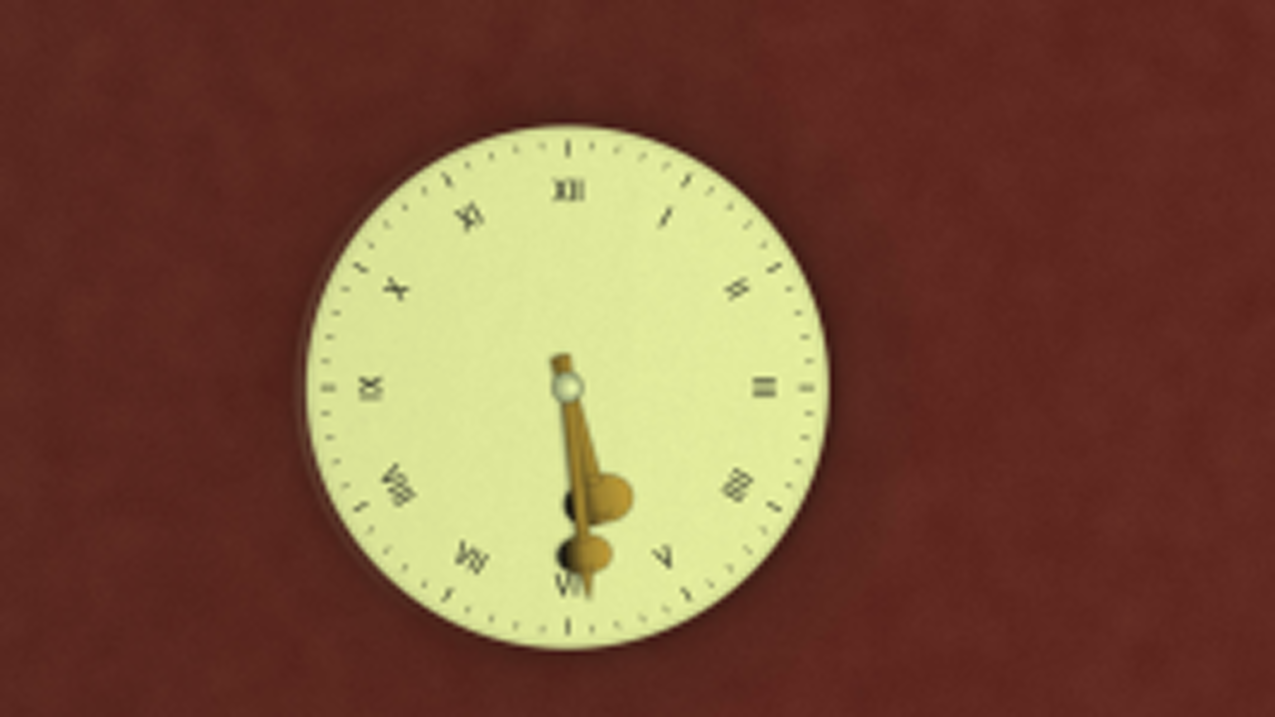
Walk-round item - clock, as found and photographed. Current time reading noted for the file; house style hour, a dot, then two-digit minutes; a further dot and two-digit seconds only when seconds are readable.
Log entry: 5.29
